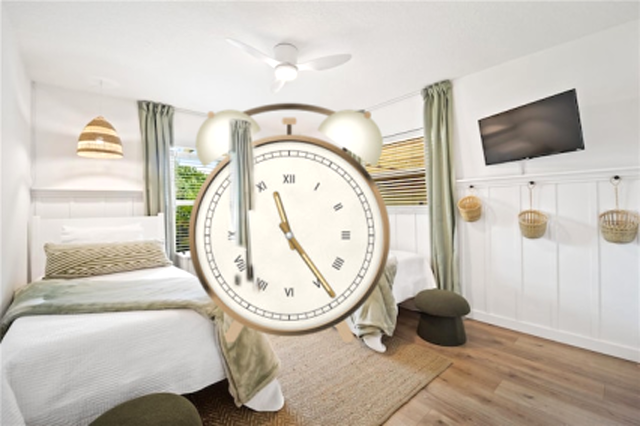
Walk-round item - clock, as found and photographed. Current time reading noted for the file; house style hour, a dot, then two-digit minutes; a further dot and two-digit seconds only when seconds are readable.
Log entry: 11.24
